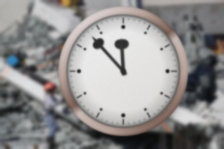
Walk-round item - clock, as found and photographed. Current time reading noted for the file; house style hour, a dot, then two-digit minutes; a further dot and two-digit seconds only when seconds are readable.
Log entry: 11.53
